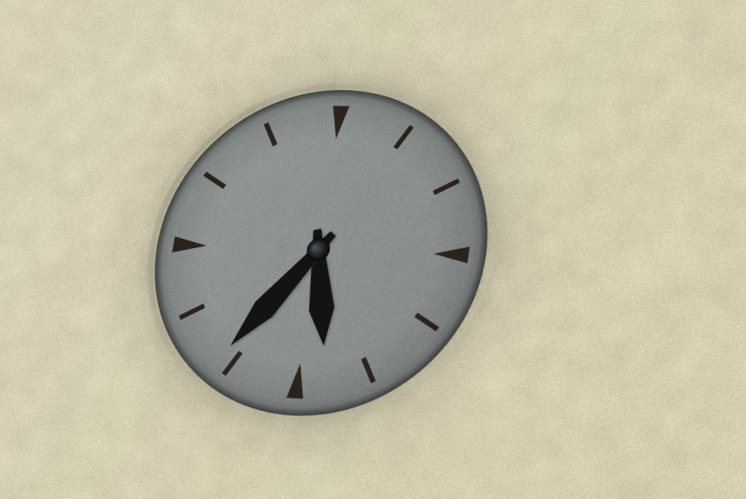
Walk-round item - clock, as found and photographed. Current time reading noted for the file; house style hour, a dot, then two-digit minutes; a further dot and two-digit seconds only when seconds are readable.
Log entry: 5.36
